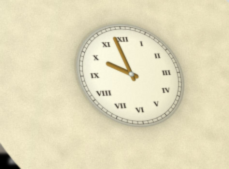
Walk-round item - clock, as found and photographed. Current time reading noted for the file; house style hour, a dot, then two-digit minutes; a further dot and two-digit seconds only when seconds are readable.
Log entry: 9.58
